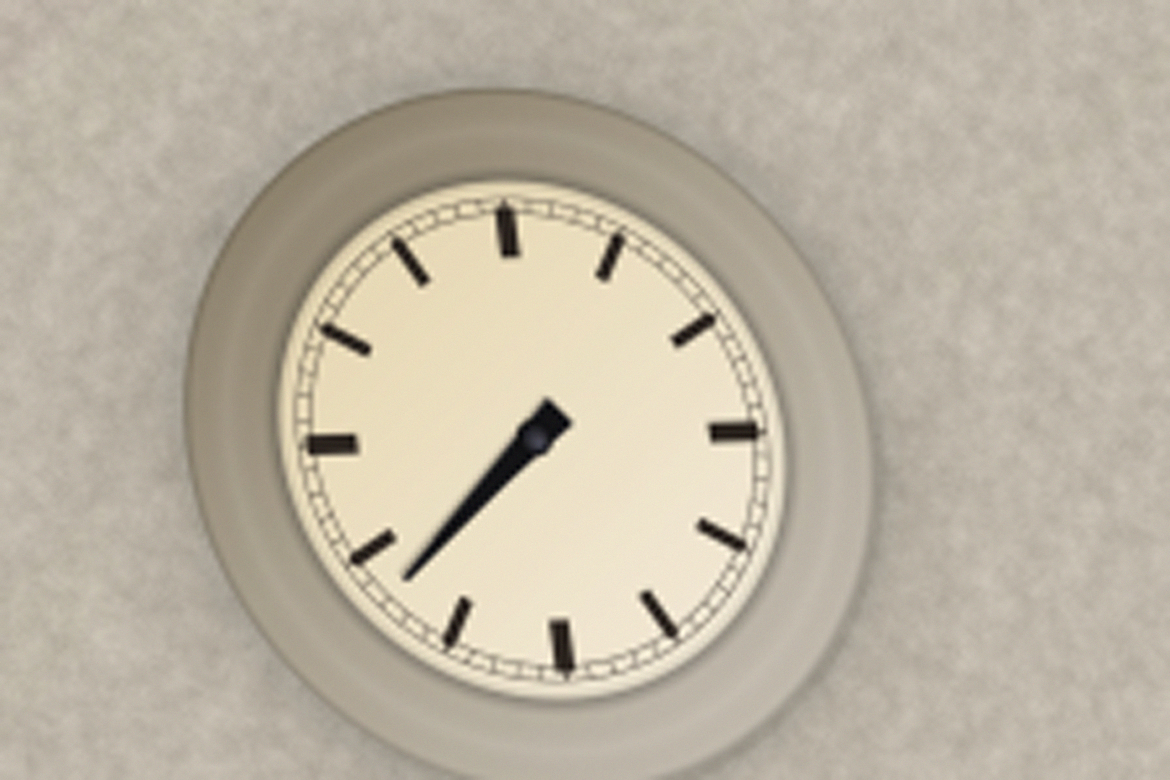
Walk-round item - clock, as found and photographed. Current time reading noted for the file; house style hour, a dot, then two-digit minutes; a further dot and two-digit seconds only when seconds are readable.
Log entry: 7.38
